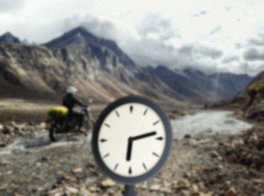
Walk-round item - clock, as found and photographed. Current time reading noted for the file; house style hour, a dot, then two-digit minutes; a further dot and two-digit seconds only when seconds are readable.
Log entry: 6.13
